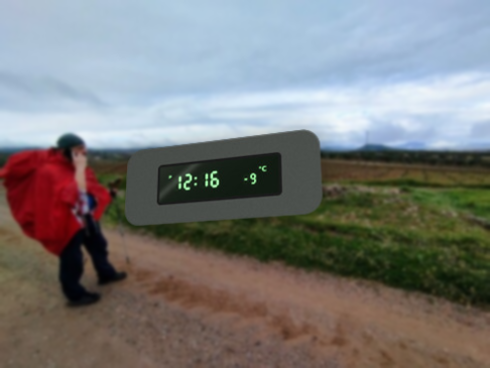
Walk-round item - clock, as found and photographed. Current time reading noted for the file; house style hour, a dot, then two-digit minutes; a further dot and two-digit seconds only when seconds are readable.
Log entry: 12.16
